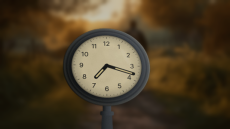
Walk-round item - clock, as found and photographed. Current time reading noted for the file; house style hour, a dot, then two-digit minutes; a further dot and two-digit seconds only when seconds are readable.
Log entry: 7.18
